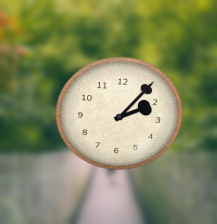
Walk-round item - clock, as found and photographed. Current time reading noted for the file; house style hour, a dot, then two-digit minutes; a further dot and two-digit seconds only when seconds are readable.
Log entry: 2.06
